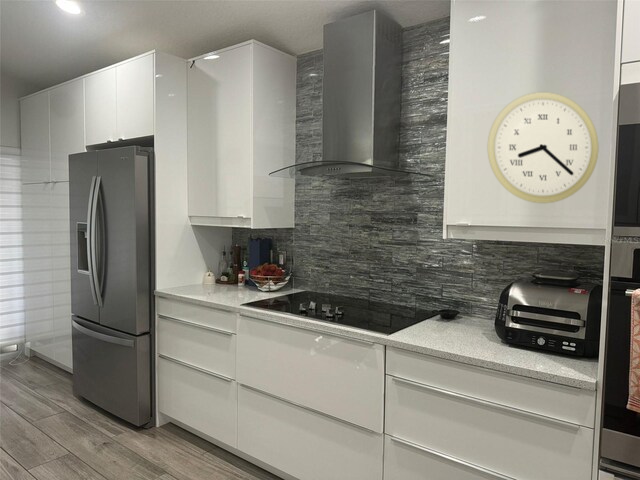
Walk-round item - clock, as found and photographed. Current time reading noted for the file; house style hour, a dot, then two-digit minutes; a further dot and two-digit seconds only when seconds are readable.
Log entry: 8.22
